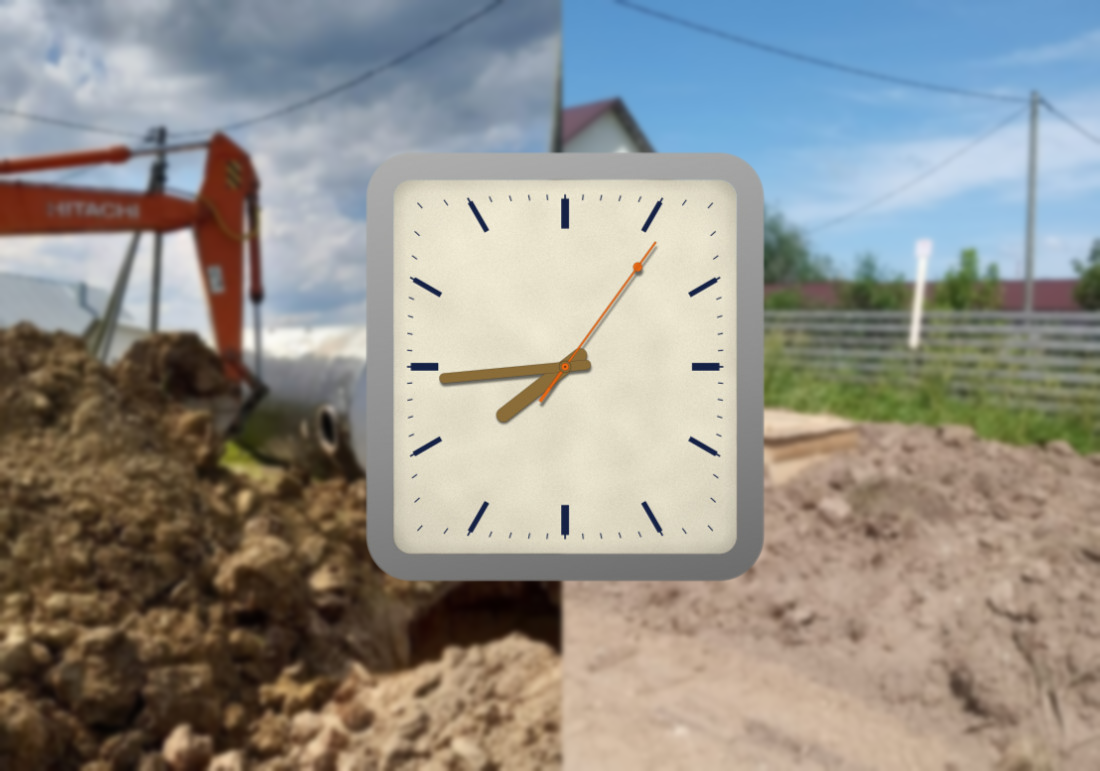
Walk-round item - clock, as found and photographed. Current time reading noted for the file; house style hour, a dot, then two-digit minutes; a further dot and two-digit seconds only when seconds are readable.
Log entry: 7.44.06
